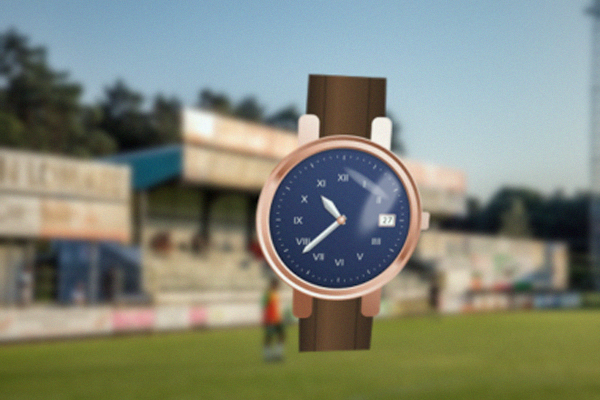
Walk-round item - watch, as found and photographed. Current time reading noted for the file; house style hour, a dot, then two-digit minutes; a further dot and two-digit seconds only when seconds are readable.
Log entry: 10.38
